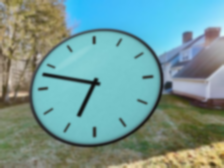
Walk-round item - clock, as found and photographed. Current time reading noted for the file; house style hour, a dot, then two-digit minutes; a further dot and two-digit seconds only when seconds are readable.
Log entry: 6.48
